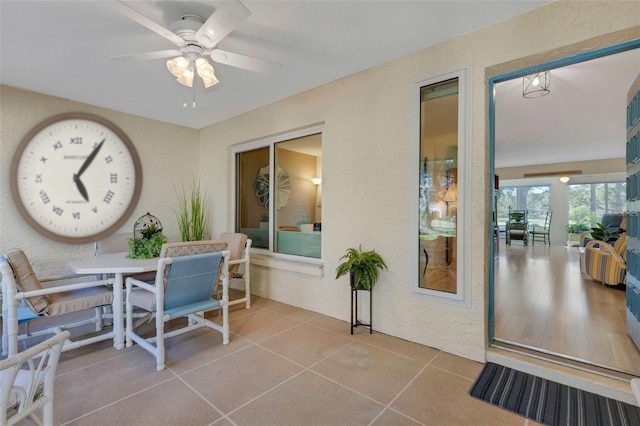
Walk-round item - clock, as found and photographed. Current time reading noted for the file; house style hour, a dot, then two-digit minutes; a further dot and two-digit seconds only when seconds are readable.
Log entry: 5.06
